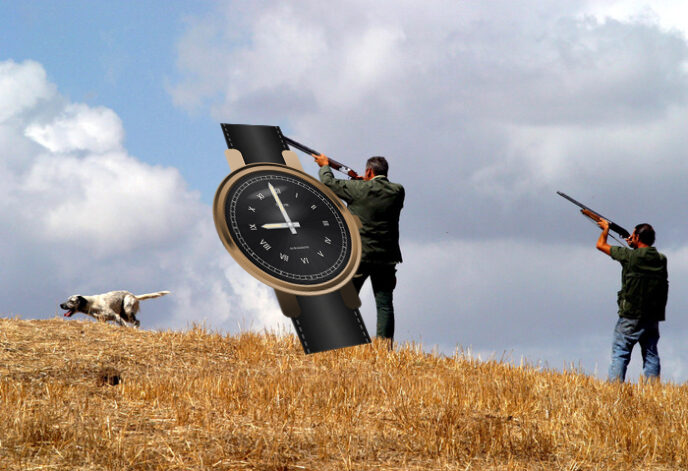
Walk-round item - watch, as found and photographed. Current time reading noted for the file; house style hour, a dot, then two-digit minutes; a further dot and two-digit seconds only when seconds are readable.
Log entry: 8.59
